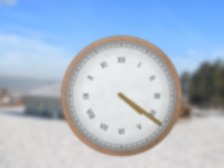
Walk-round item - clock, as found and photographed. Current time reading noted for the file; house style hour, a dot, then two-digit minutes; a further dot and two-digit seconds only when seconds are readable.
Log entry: 4.21
